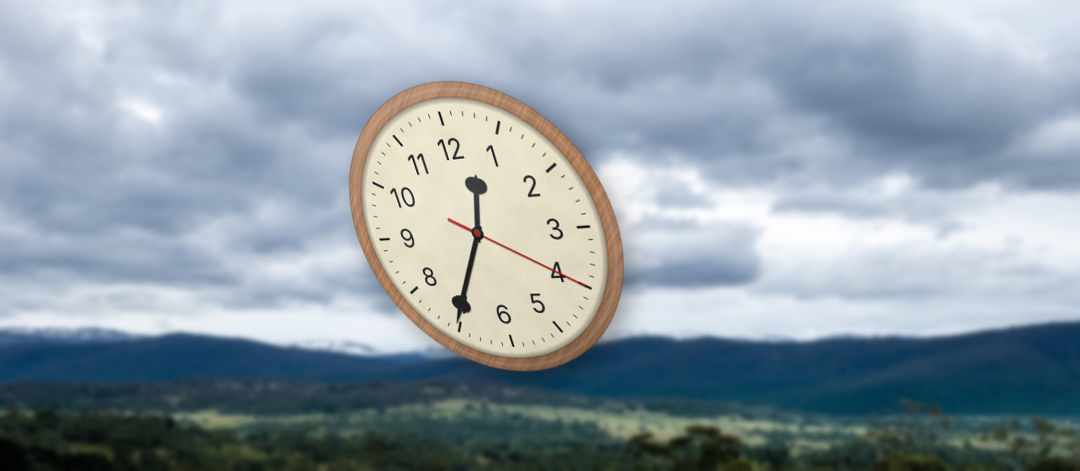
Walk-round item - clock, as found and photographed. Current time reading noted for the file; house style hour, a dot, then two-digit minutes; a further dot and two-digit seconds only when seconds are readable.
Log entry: 12.35.20
